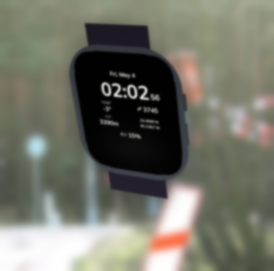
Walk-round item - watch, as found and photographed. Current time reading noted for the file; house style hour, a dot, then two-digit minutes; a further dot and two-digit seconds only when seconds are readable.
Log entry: 2.02
